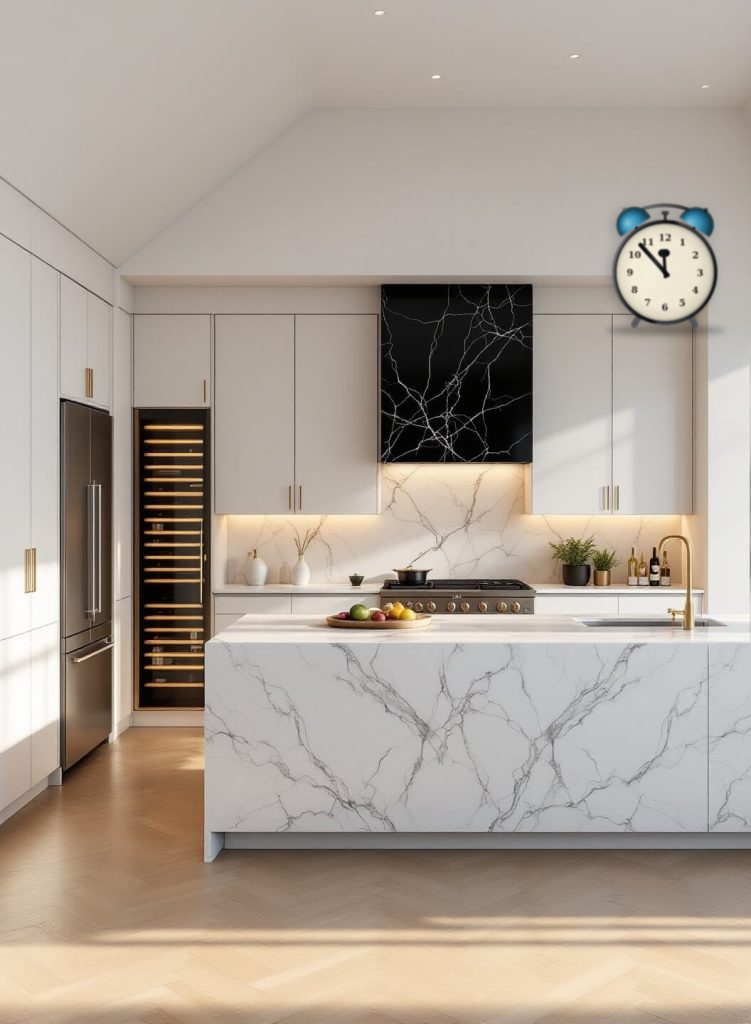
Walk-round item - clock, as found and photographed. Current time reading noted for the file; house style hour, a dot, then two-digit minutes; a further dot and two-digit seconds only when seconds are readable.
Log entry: 11.53
